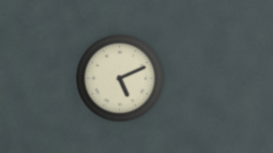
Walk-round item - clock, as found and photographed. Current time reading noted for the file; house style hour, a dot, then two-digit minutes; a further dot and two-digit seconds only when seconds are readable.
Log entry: 5.11
